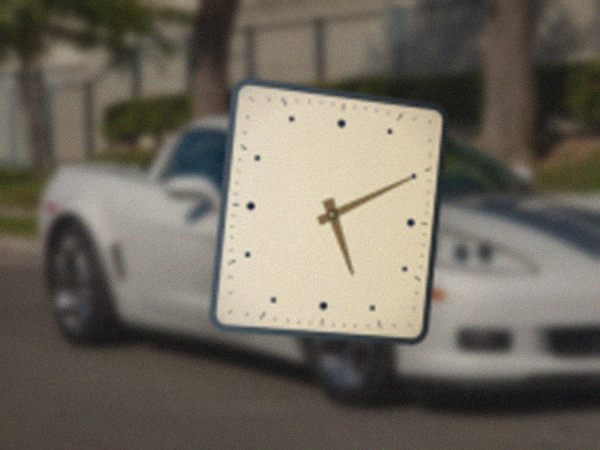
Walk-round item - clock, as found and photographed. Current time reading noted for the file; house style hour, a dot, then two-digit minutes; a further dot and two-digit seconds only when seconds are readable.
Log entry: 5.10
